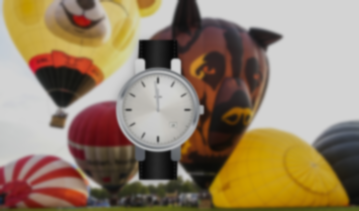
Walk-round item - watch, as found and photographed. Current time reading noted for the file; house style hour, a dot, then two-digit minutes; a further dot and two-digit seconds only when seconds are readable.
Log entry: 11.59
